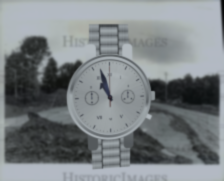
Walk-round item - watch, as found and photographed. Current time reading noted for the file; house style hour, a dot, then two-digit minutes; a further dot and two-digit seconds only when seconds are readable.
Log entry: 10.57
